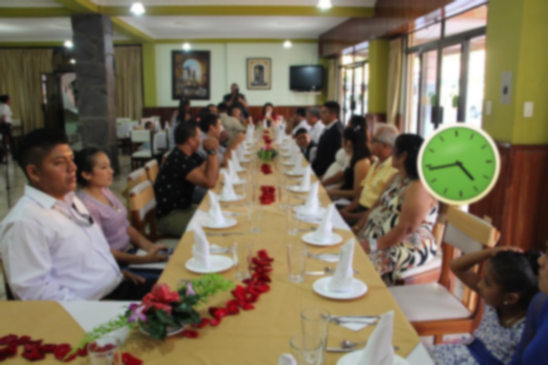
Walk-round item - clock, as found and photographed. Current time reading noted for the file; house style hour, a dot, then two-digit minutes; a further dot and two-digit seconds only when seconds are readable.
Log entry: 4.44
